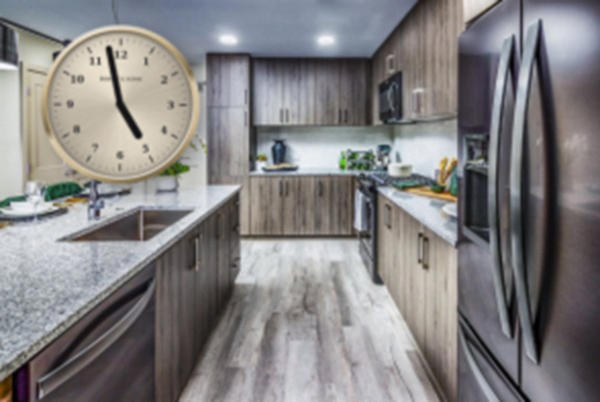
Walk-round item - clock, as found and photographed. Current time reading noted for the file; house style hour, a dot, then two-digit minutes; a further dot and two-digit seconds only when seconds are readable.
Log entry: 4.58
